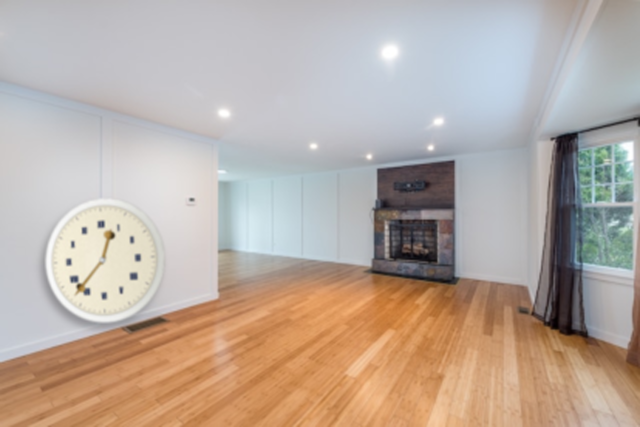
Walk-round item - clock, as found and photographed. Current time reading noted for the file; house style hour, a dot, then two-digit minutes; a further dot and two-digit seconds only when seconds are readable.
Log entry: 12.37
